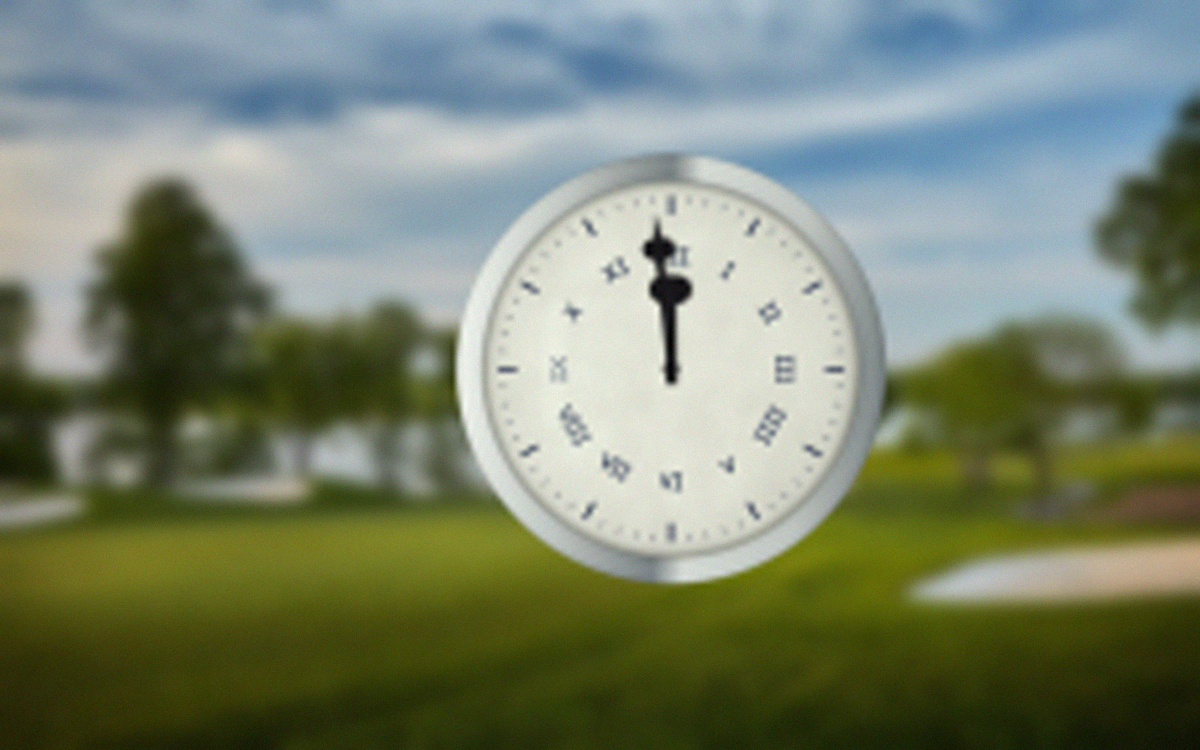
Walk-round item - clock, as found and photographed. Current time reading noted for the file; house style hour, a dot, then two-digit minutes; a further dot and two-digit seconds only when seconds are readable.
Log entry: 11.59
